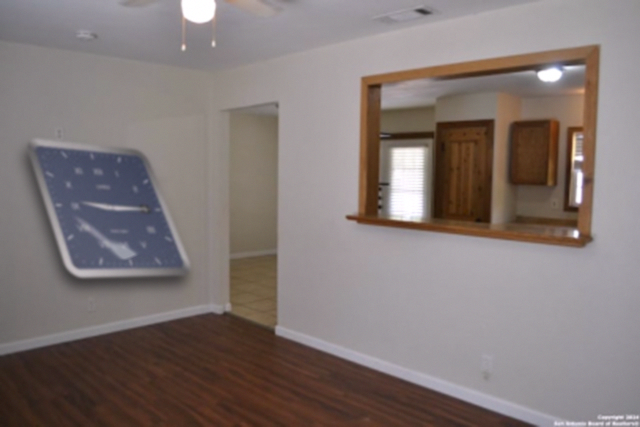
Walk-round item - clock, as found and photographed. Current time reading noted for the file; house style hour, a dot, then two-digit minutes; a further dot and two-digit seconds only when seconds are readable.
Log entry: 9.15
